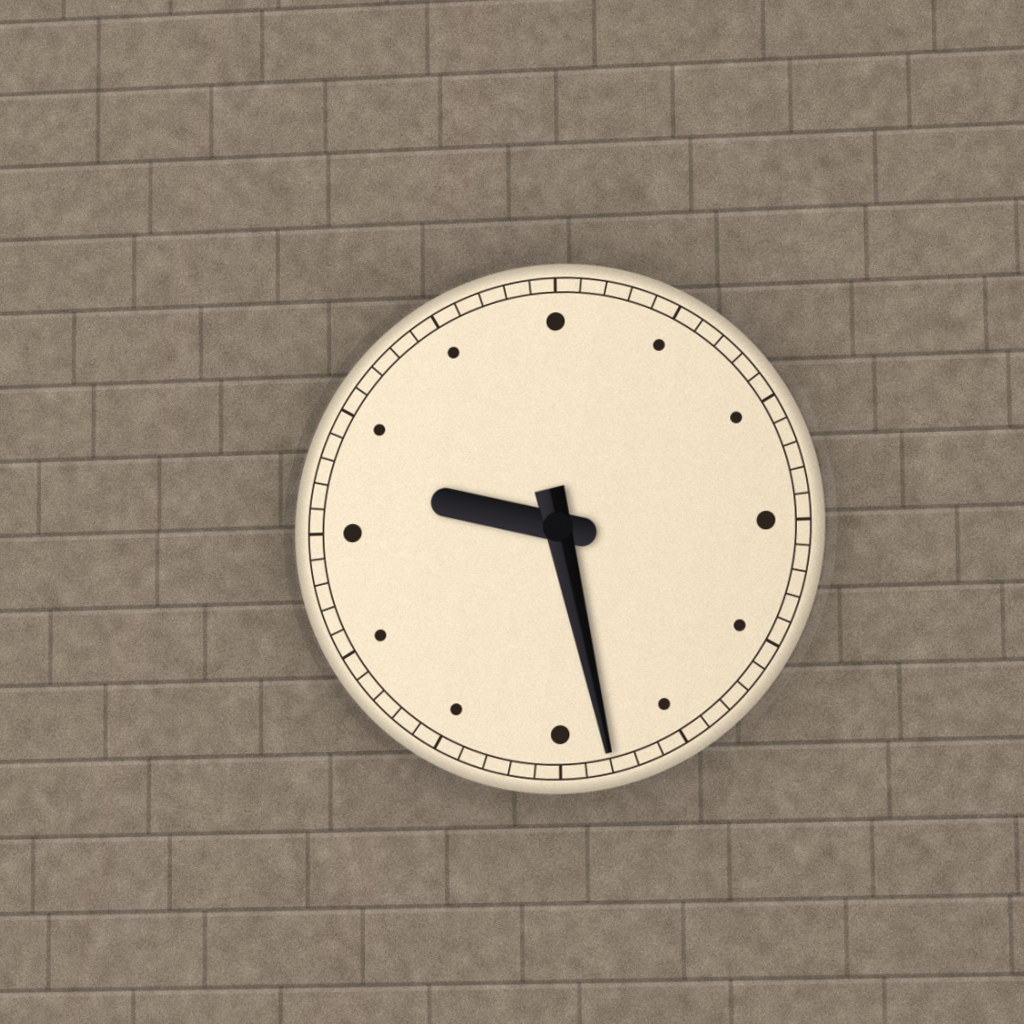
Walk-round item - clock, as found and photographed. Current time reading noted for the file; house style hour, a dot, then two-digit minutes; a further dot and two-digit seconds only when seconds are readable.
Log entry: 9.28
